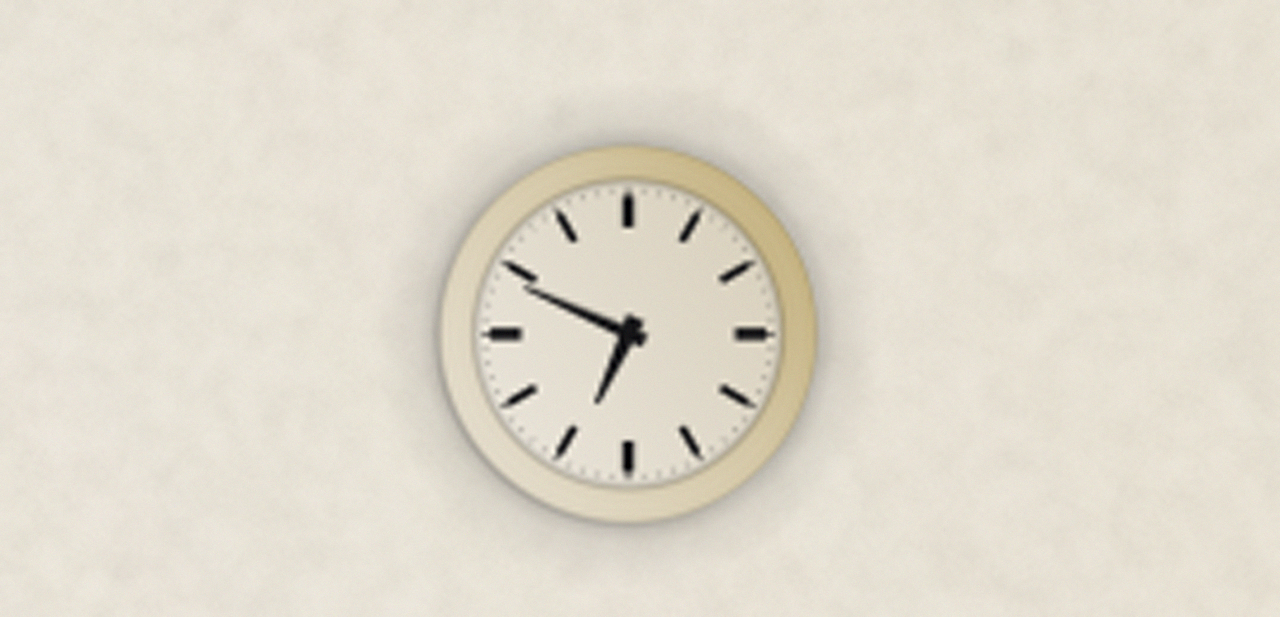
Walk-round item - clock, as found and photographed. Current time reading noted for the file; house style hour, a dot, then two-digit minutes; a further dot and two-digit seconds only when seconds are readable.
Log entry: 6.49
